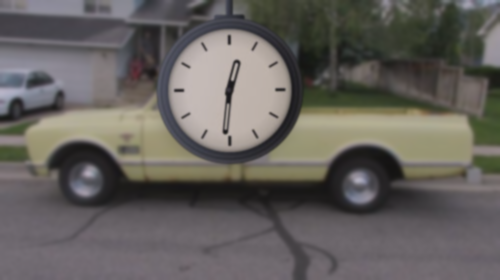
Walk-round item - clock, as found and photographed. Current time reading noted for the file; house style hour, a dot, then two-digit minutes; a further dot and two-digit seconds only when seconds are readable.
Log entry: 12.31
